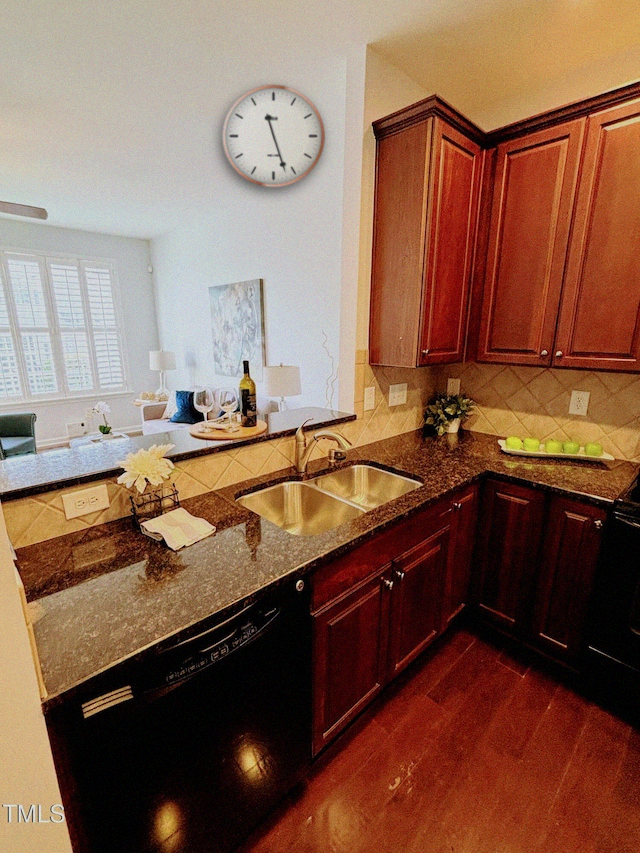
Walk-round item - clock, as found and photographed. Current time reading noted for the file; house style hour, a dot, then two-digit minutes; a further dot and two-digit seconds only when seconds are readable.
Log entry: 11.27
